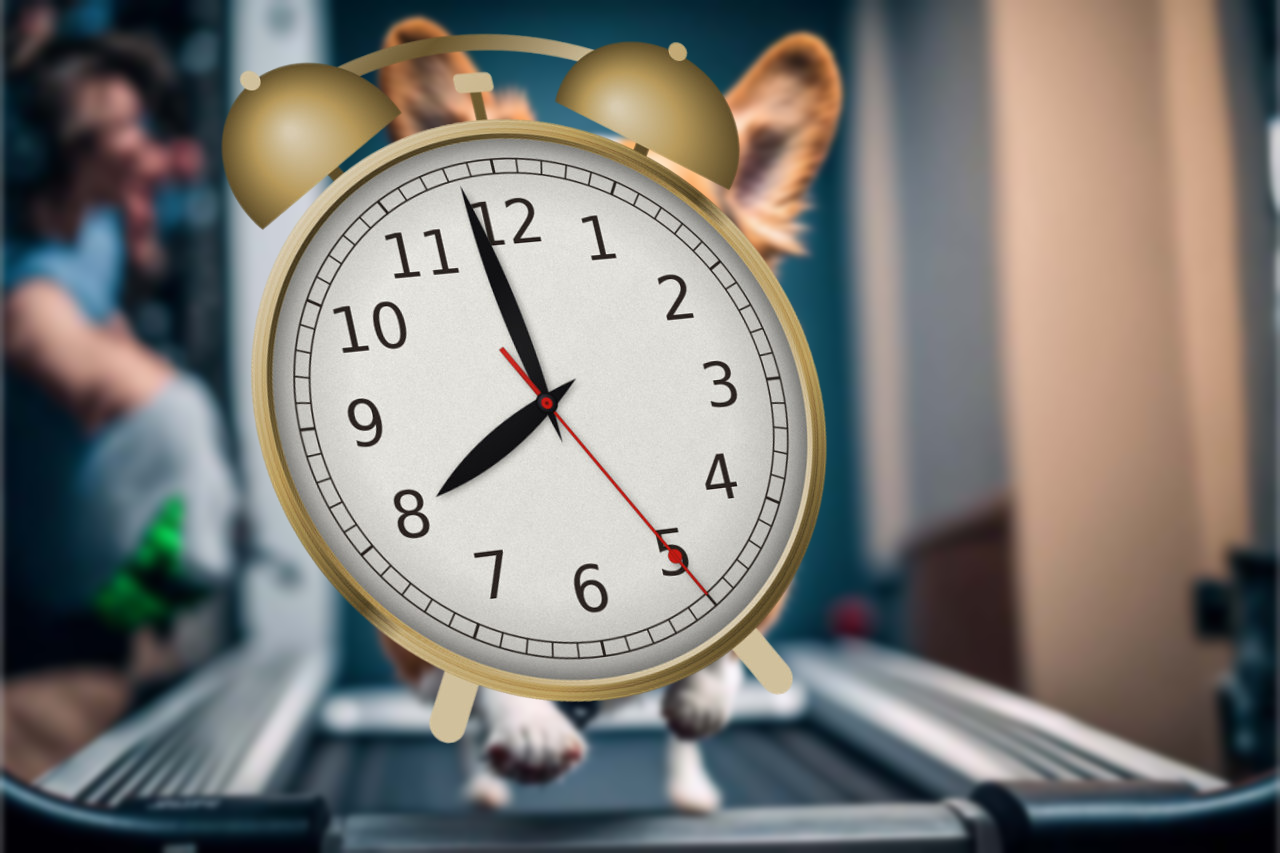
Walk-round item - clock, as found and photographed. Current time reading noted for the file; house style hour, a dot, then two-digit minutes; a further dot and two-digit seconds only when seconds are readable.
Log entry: 7.58.25
